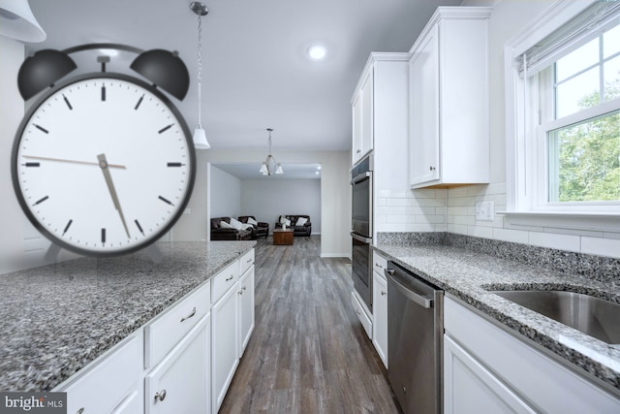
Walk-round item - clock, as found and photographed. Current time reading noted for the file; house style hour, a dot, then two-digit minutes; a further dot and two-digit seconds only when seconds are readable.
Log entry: 5.26.46
